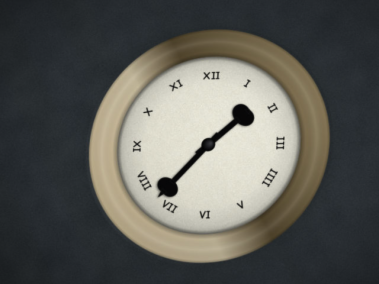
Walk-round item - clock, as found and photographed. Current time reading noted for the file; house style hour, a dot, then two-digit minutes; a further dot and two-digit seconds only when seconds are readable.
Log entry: 1.37
